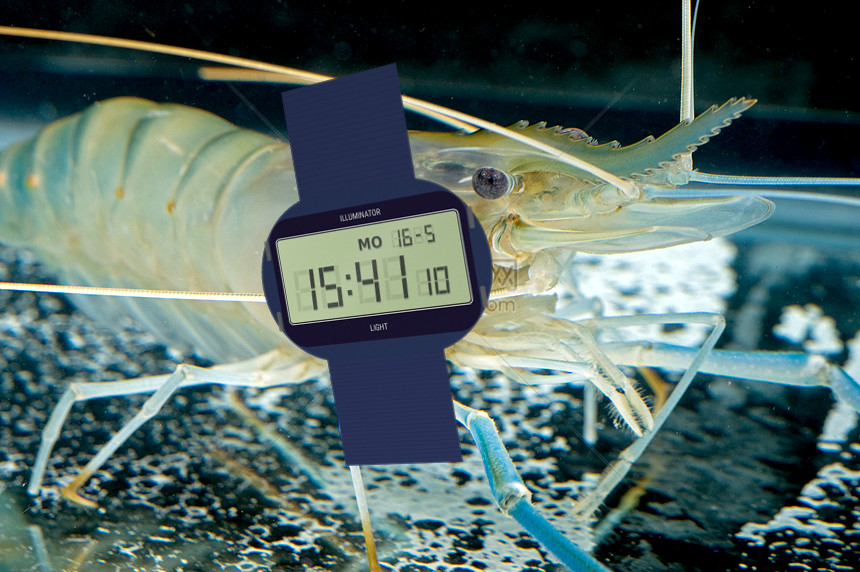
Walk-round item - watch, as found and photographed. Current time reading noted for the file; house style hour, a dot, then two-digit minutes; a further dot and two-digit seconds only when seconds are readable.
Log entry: 15.41.10
